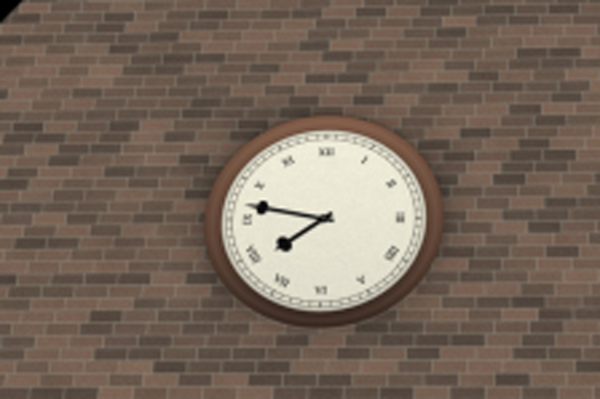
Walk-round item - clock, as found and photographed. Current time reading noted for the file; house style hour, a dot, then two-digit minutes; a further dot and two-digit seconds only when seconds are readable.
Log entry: 7.47
